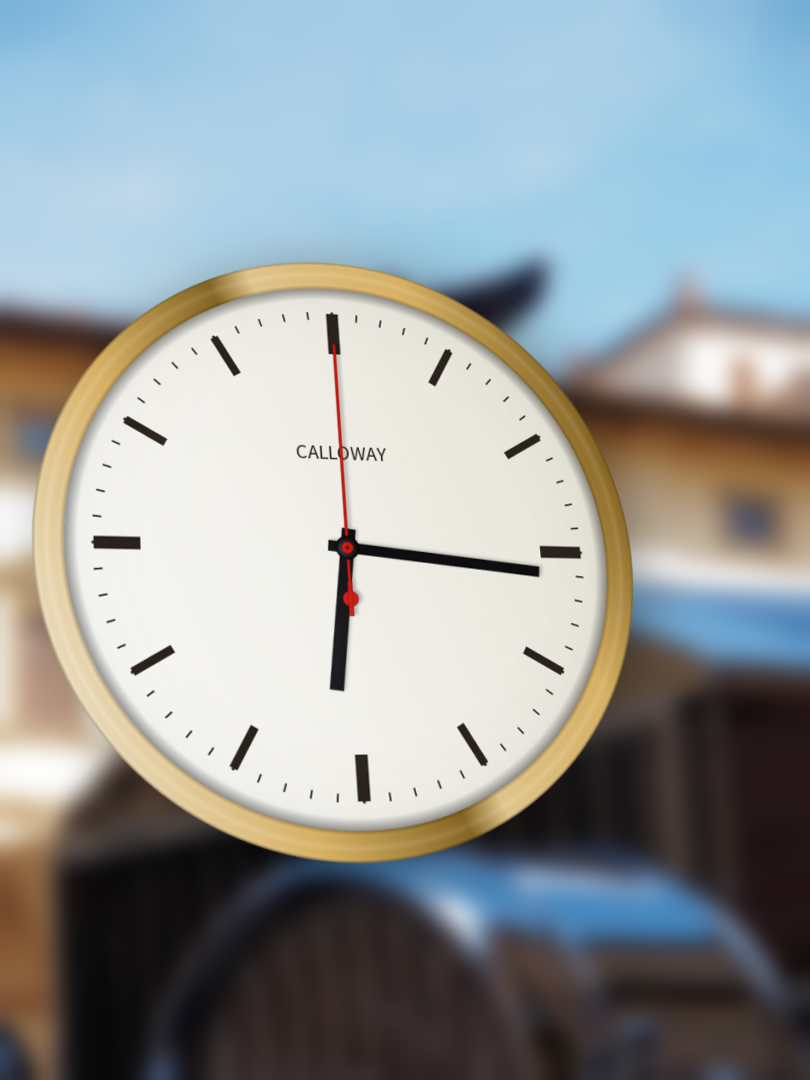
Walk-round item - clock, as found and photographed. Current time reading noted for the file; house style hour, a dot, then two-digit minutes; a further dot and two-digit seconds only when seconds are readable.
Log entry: 6.16.00
